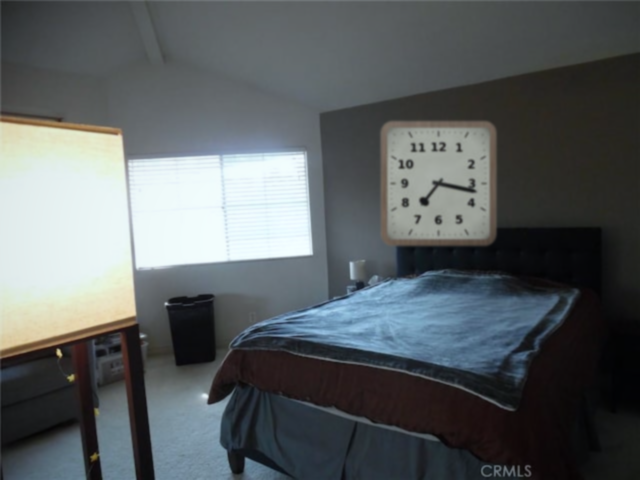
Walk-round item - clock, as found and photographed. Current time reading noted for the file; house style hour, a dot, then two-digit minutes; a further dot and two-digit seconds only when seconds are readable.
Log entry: 7.17
